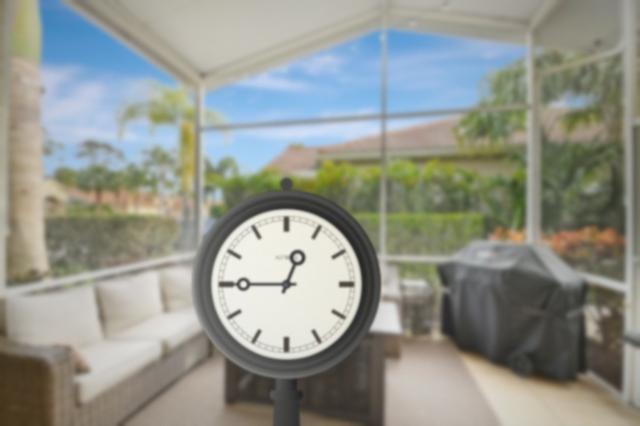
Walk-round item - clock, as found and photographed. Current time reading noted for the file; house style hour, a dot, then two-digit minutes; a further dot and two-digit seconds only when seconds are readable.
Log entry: 12.45
